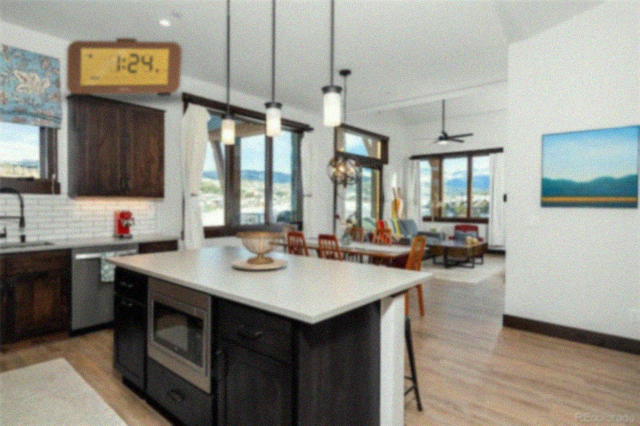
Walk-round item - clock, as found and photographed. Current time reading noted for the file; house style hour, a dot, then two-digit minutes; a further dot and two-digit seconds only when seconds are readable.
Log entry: 1.24
